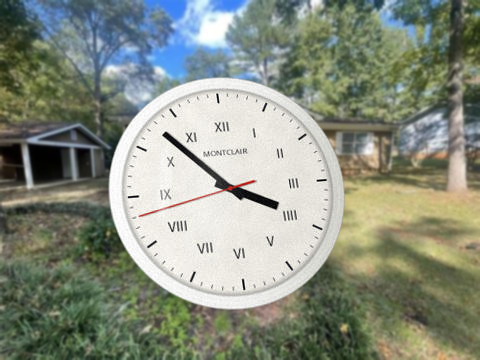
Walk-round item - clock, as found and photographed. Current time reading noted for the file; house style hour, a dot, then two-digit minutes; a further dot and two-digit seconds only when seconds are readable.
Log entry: 3.52.43
